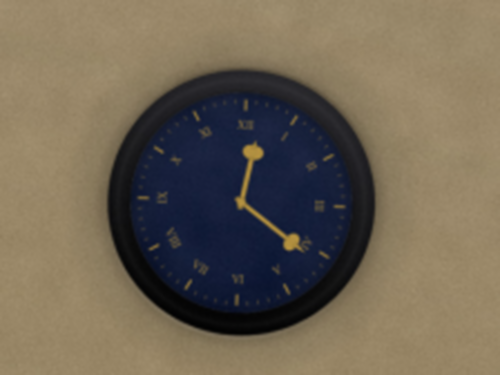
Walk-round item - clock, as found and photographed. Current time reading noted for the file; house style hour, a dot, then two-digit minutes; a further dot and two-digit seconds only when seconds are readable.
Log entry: 12.21
